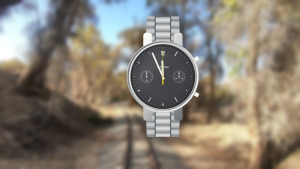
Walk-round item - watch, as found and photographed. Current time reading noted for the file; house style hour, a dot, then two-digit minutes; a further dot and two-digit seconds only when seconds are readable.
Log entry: 11.56
